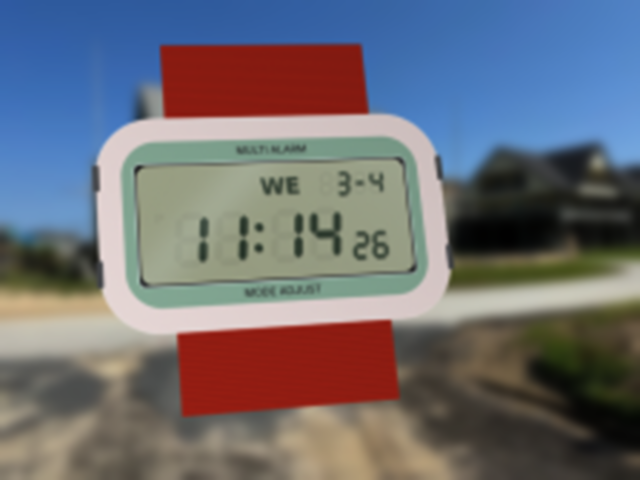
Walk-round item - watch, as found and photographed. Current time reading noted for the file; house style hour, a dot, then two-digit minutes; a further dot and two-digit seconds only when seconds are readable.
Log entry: 11.14.26
